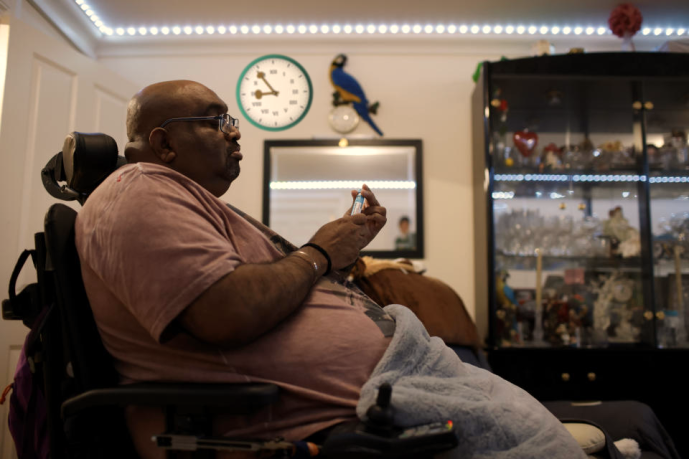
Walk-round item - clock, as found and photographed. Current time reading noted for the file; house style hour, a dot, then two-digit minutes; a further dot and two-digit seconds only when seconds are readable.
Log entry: 8.54
